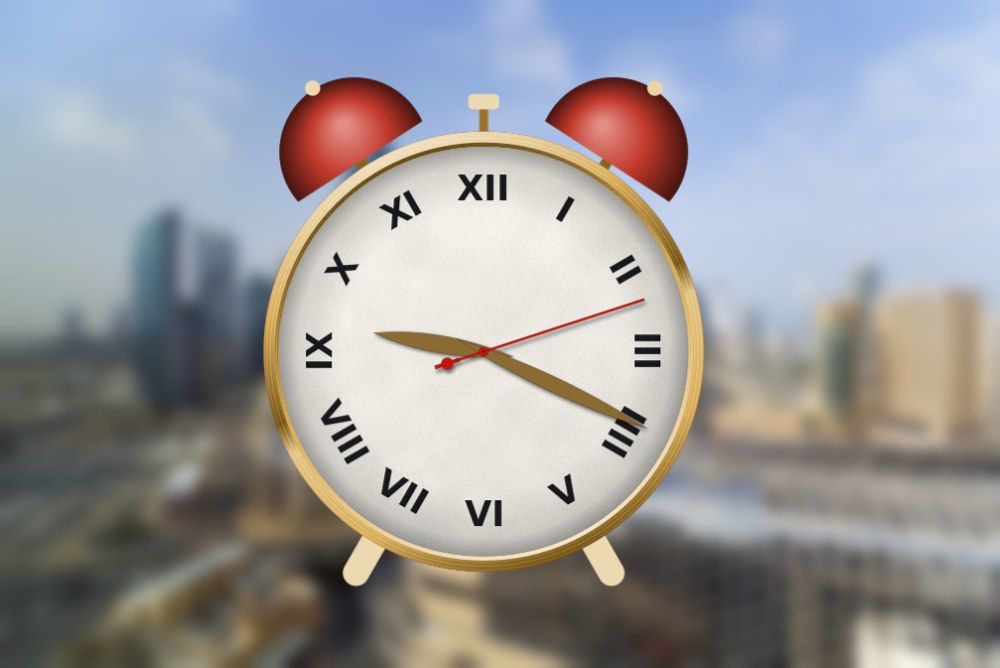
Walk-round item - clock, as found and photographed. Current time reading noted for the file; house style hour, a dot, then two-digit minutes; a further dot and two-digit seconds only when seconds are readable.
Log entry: 9.19.12
